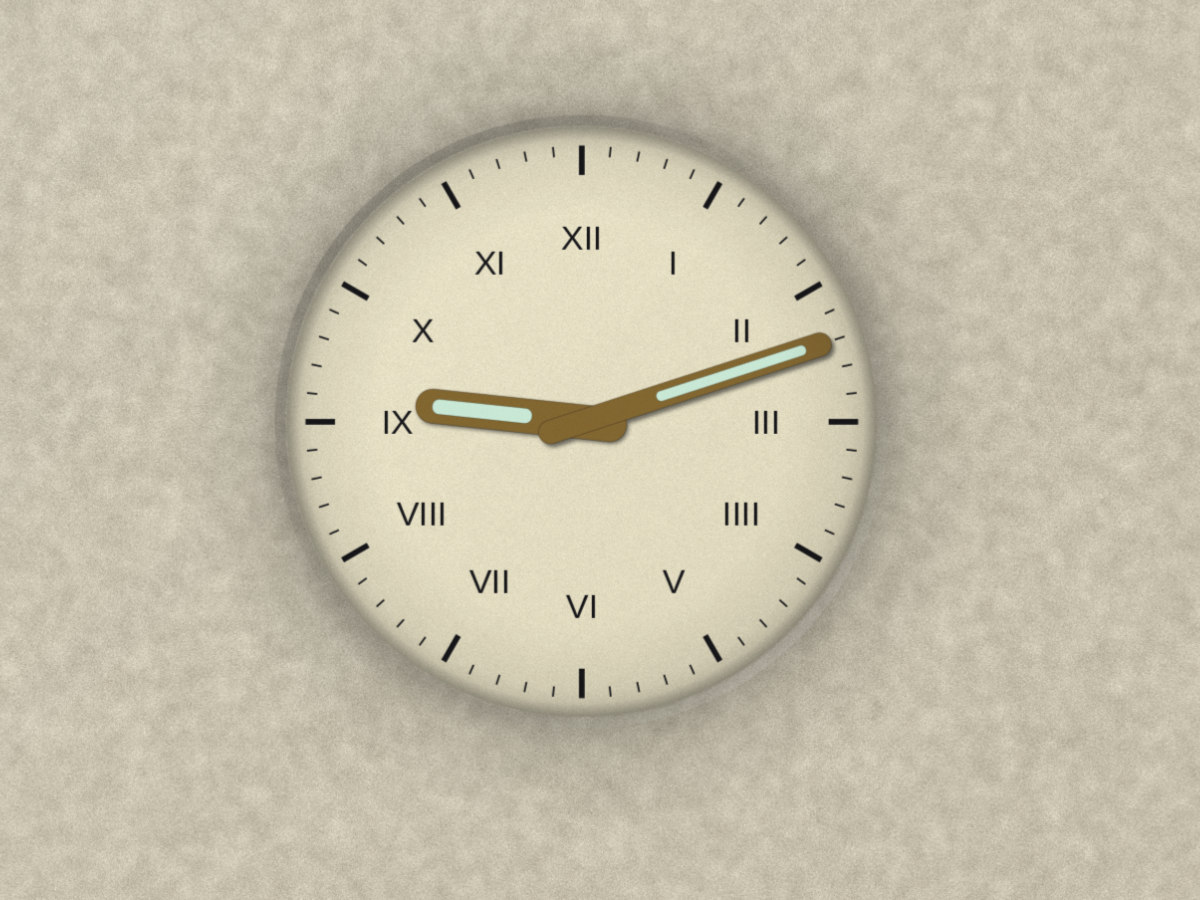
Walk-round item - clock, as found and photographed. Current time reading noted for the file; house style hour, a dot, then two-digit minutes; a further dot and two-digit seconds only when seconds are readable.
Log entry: 9.12
